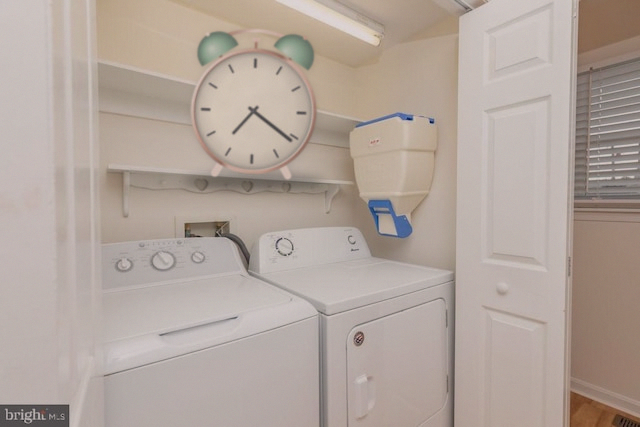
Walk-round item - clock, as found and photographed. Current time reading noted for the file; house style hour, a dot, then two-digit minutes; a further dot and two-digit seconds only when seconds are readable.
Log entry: 7.21
